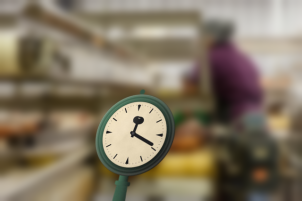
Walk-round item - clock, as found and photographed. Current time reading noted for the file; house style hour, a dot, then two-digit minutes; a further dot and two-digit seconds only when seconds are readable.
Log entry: 12.19
